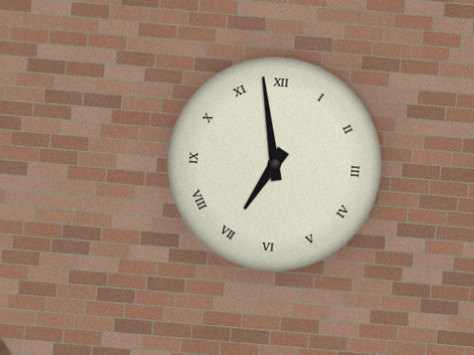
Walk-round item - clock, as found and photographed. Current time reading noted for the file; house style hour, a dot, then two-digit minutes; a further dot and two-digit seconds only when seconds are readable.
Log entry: 6.58
